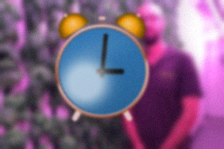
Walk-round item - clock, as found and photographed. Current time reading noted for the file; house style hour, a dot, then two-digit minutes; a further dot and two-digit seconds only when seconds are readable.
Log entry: 3.01
